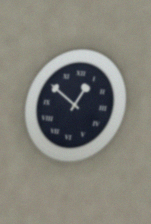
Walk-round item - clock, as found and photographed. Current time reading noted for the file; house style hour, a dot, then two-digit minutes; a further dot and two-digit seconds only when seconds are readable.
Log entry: 12.50
